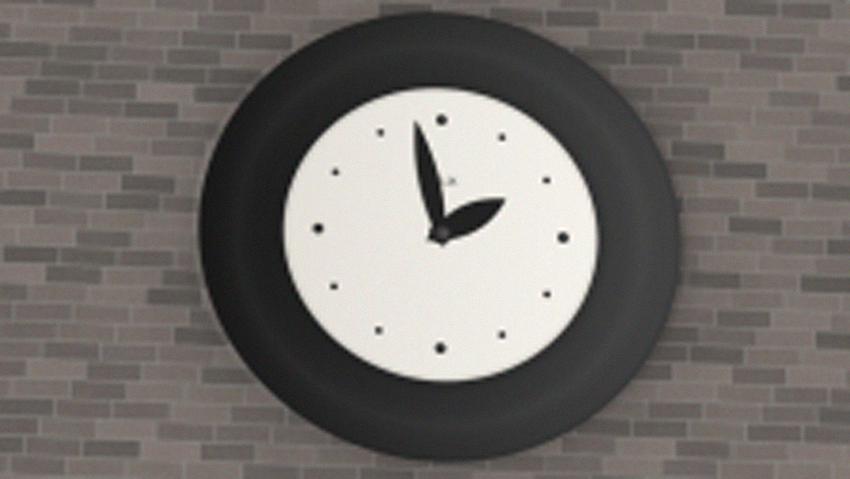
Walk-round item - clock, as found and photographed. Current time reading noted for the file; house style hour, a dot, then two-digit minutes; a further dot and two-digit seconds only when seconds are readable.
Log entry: 1.58
